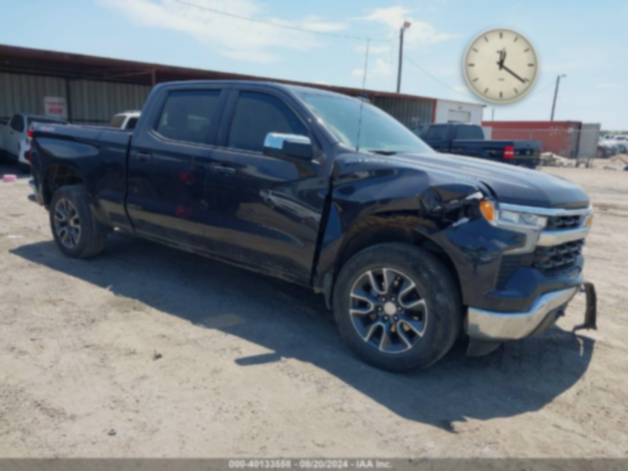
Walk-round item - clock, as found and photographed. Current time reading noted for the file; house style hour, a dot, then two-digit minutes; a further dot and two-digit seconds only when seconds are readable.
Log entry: 12.21
